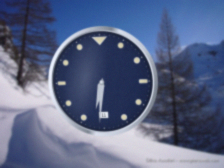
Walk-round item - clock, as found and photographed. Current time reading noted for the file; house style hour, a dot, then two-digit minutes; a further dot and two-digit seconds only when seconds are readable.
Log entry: 6.31
